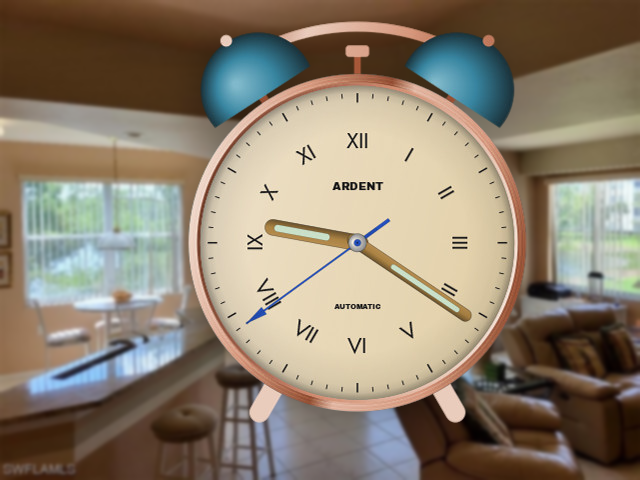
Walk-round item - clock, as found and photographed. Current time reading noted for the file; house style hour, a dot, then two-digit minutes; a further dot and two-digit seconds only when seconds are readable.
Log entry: 9.20.39
